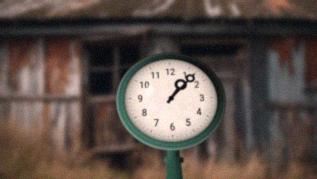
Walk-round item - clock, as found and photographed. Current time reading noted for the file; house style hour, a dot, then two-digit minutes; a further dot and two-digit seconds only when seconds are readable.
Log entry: 1.07
